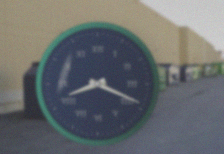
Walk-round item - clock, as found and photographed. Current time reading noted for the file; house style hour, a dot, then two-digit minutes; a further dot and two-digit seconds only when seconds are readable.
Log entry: 8.19
